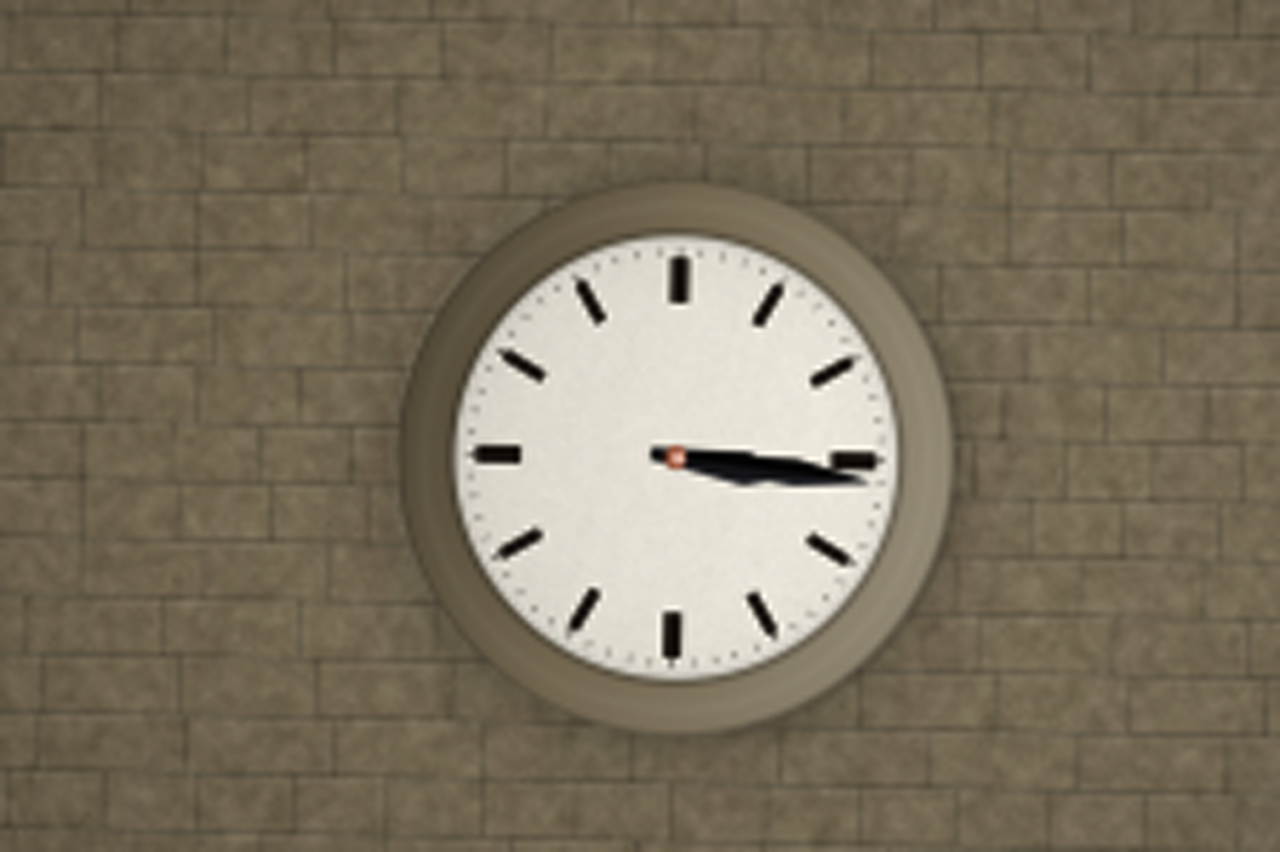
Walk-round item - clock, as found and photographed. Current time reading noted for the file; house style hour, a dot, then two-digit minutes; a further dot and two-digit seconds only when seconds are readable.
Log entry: 3.16
